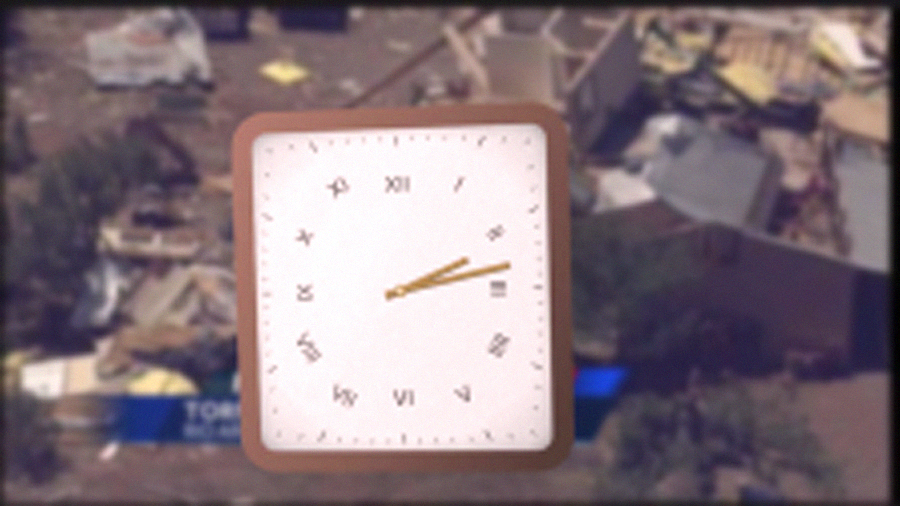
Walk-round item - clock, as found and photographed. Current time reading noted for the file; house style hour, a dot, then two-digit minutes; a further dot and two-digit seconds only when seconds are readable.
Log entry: 2.13
